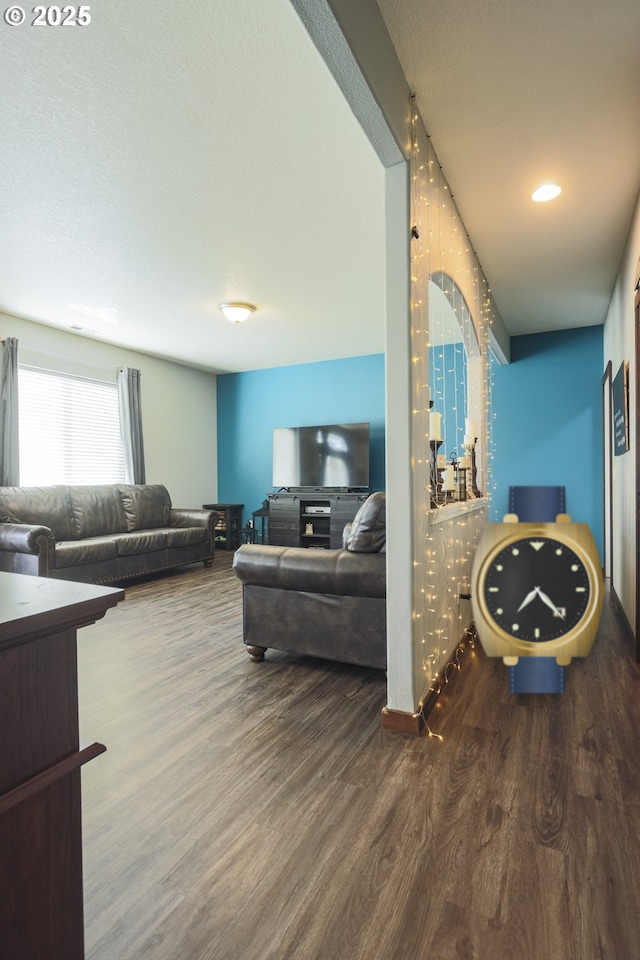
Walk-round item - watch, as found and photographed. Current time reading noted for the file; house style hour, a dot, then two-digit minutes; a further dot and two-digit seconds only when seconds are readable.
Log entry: 7.23
